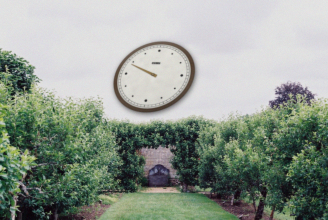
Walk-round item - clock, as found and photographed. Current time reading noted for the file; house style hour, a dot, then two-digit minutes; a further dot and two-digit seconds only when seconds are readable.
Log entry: 9.49
